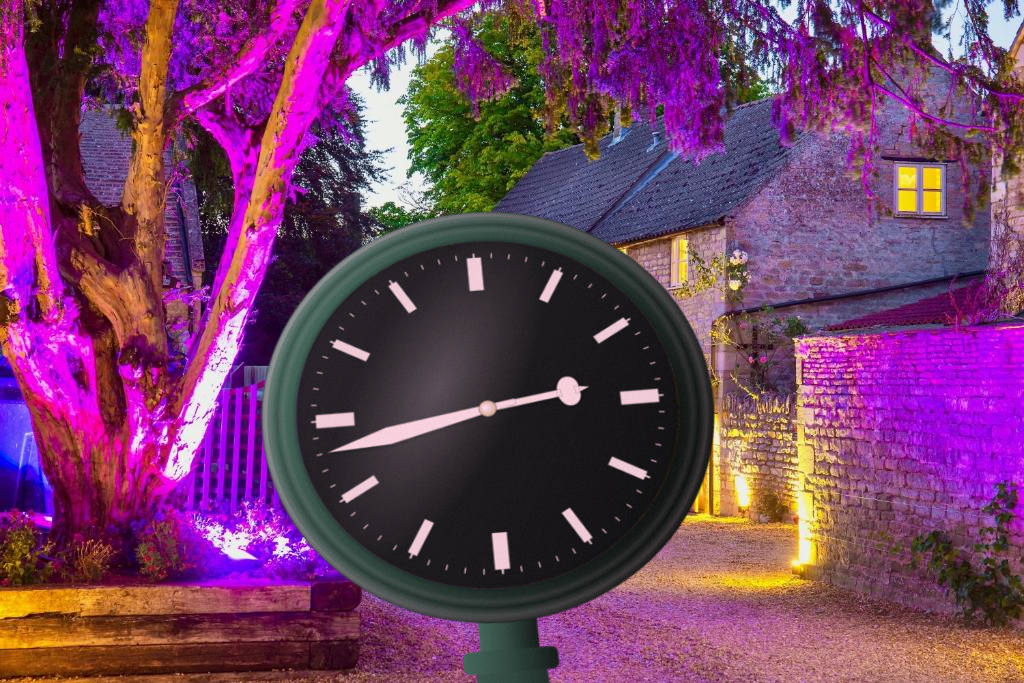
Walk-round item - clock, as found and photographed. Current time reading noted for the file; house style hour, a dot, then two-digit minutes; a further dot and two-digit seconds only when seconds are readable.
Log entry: 2.43
